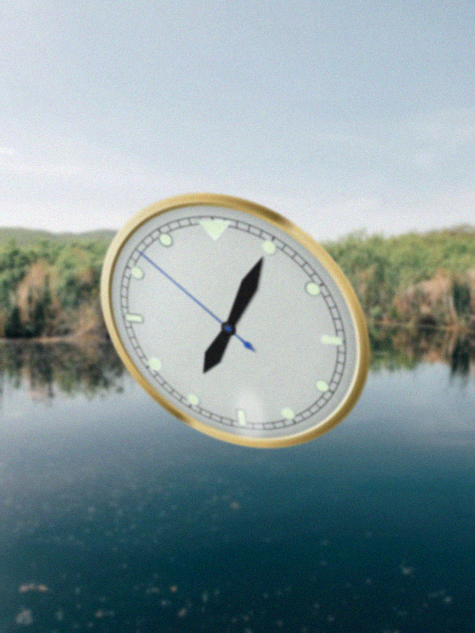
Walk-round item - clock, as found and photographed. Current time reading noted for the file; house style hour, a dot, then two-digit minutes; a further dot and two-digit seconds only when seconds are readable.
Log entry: 7.04.52
